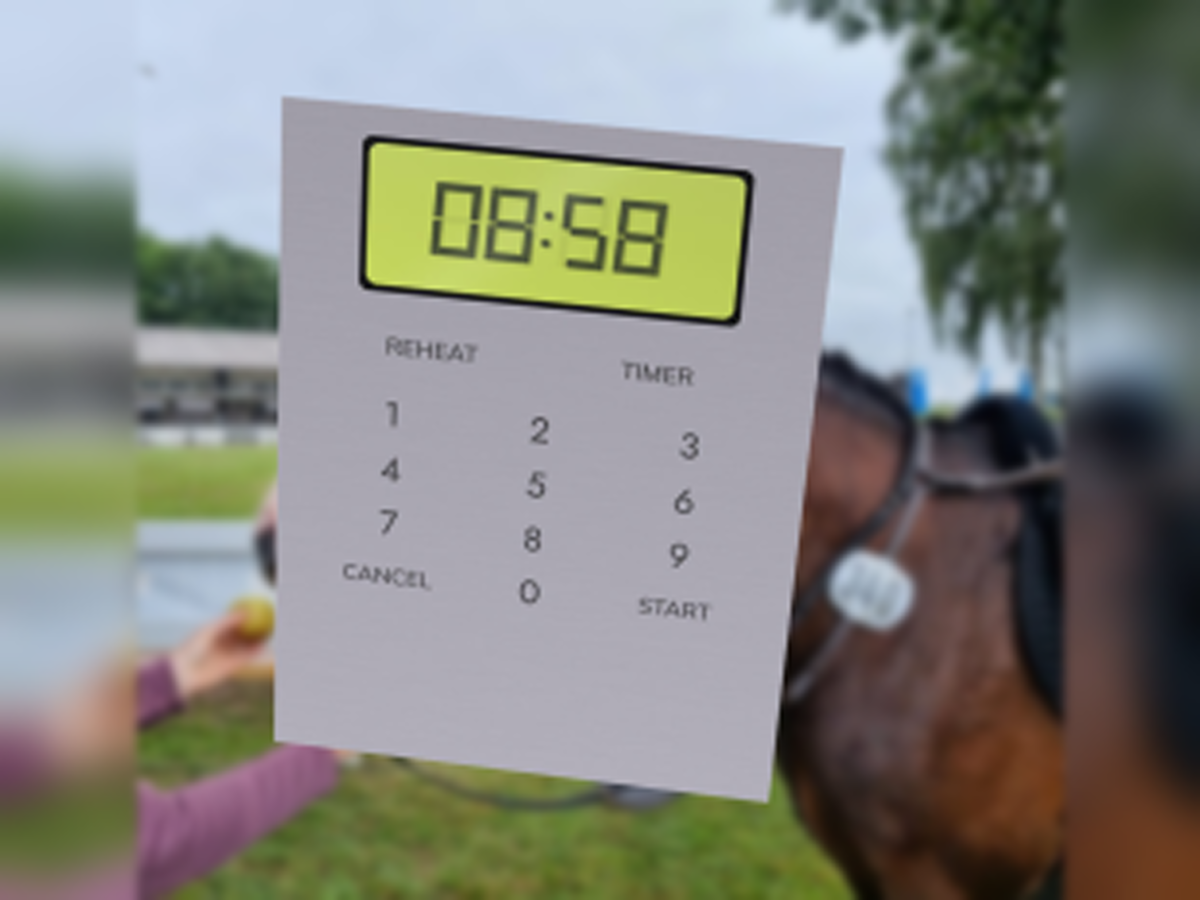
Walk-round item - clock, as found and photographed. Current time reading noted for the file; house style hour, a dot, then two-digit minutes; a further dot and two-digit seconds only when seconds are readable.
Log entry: 8.58
